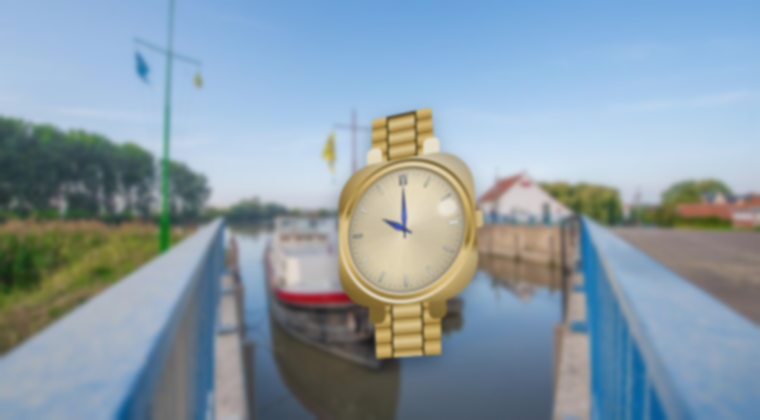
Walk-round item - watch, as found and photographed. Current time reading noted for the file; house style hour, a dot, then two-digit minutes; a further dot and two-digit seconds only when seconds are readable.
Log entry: 10.00
